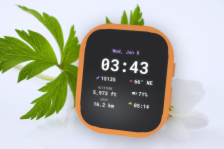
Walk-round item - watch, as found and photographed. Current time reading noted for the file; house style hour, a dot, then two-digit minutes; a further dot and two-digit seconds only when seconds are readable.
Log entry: 3.43
